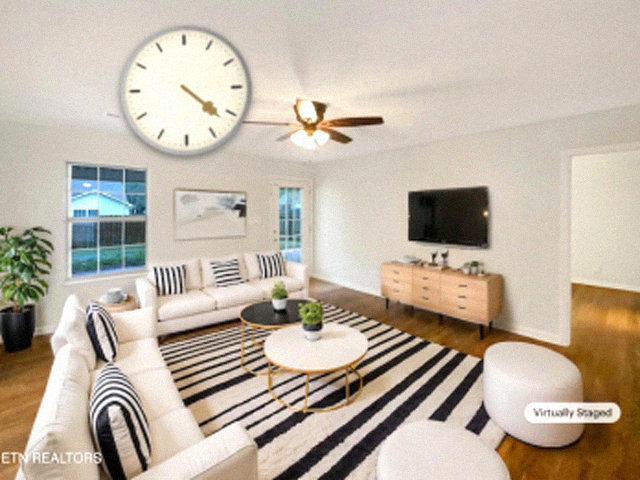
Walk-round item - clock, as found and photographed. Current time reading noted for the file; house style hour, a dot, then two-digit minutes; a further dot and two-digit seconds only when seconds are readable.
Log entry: 4.22
